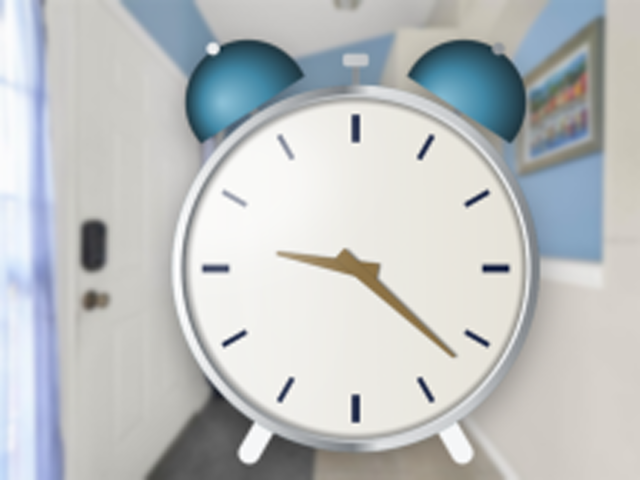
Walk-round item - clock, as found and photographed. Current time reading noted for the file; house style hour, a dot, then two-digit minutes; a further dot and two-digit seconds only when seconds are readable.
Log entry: 9.22
